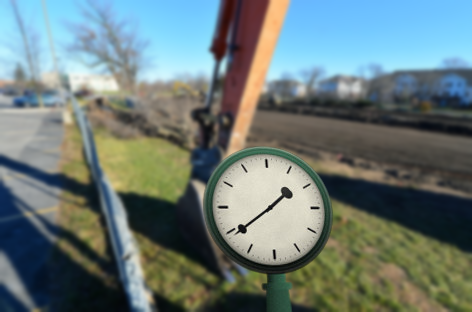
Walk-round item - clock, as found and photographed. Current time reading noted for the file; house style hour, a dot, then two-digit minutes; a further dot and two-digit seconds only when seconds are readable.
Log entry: 1.39
